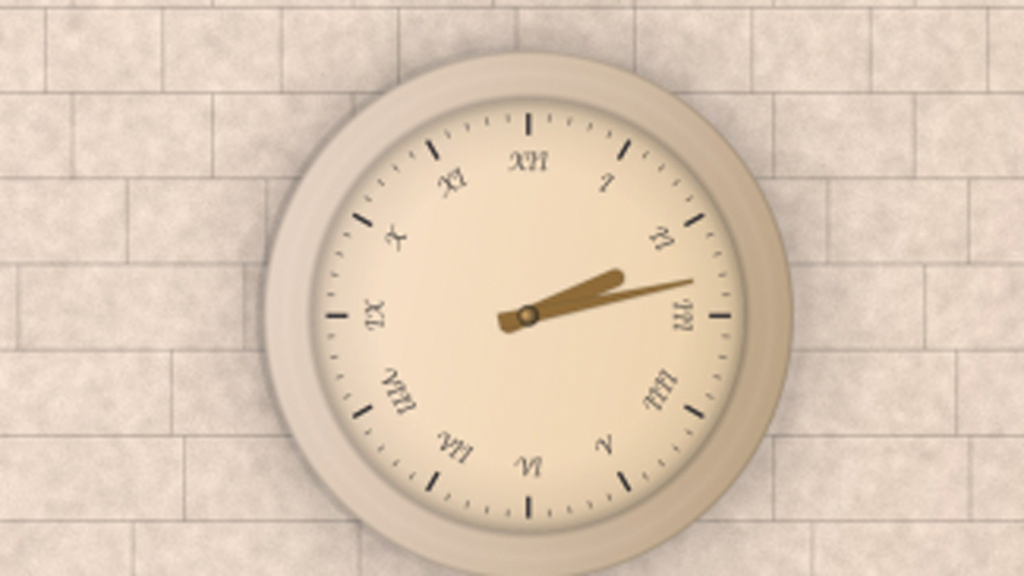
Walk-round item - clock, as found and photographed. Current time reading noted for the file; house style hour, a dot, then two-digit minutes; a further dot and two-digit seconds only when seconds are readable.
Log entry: 2.13
